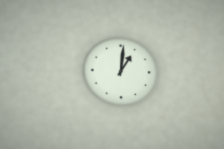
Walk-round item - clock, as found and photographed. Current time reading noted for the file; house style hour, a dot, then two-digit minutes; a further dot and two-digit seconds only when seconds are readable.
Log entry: 1.01
